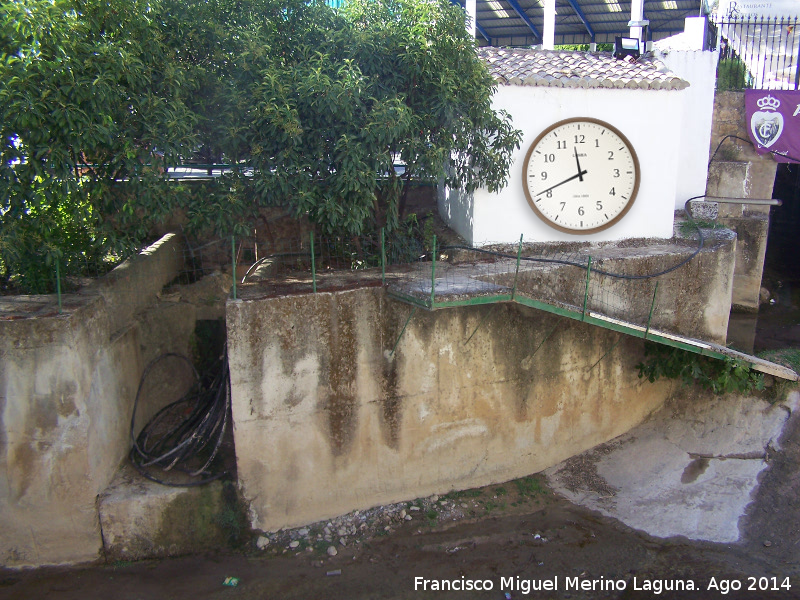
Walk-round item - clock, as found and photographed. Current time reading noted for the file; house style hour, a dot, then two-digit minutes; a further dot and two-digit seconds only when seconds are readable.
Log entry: 11.41
